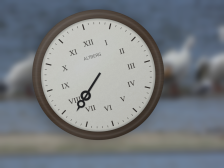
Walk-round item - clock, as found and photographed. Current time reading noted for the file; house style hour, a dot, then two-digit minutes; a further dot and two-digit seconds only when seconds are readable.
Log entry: 7.38
